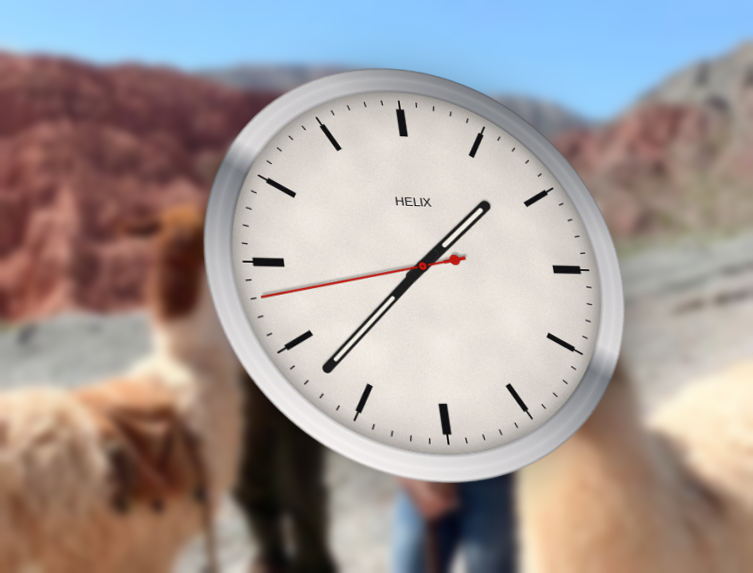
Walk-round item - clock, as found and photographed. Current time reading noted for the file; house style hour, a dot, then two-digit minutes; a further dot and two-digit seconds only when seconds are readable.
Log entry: 1.37.43
